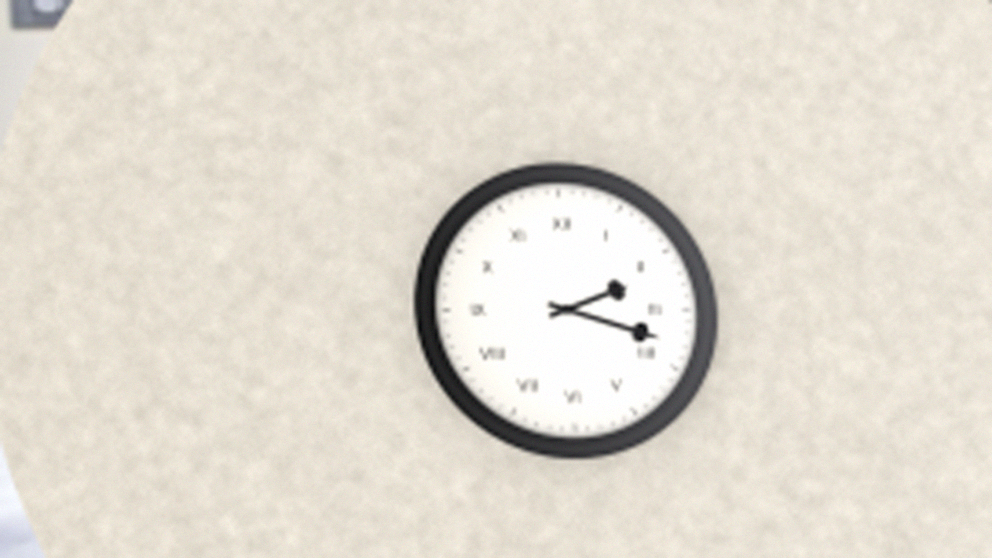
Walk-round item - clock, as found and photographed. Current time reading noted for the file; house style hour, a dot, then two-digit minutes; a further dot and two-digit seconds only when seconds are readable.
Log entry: 2.18
